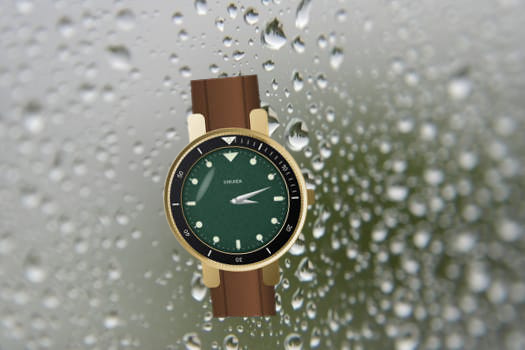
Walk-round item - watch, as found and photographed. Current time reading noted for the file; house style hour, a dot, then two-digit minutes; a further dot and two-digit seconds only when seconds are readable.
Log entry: 3.12
